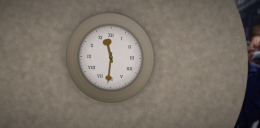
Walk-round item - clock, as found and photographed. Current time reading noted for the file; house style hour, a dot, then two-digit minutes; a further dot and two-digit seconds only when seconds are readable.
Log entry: 11.31
